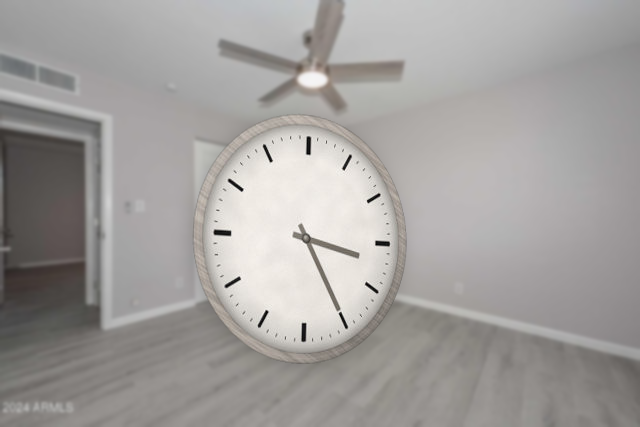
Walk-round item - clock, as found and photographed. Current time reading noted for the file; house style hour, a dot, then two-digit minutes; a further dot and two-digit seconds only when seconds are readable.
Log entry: 3.25
